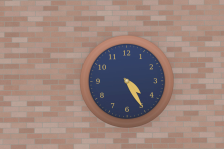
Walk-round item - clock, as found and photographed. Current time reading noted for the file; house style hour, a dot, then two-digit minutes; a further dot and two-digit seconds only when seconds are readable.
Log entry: 4.25
